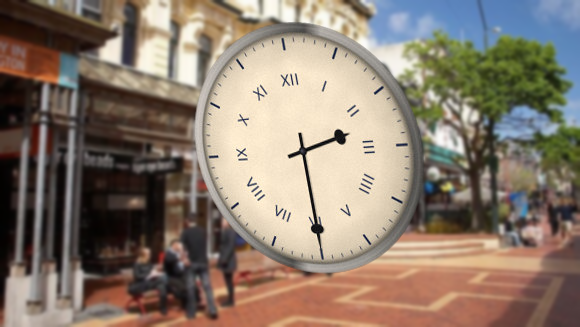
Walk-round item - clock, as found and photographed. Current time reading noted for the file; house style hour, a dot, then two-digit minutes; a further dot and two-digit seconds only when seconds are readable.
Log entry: 2.30
